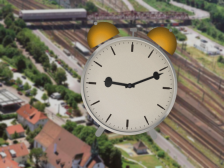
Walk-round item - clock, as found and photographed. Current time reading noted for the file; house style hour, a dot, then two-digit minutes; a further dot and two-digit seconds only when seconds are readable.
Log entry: 9.11
